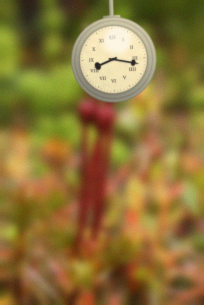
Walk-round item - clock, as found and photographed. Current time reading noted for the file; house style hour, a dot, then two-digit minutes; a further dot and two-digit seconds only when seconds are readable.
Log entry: 8.17
